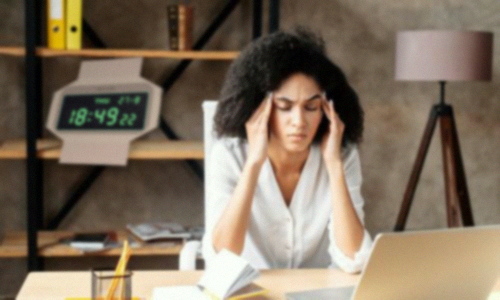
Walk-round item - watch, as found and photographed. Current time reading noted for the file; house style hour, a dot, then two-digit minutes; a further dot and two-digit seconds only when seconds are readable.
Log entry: 18.49
